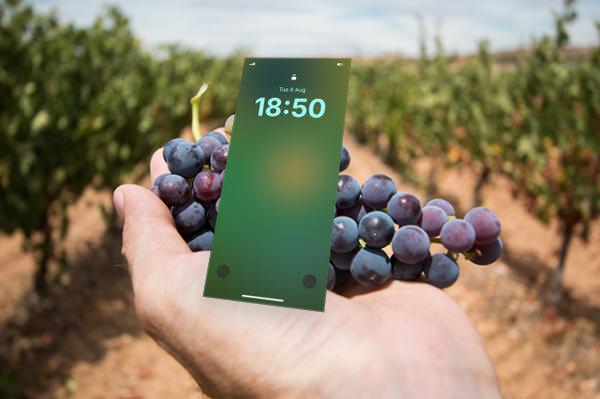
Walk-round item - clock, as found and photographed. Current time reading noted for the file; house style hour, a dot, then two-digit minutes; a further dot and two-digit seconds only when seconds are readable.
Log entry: 18.50
